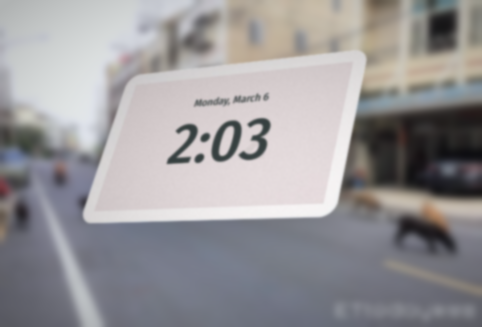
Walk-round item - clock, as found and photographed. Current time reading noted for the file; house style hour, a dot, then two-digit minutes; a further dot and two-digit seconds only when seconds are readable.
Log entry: 2.03
